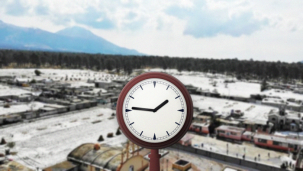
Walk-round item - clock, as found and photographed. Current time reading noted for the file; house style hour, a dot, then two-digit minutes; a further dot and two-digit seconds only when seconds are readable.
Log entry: 1.46
